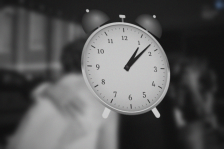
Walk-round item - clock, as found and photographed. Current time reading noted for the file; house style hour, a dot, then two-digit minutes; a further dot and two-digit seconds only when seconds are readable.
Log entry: 1.08
